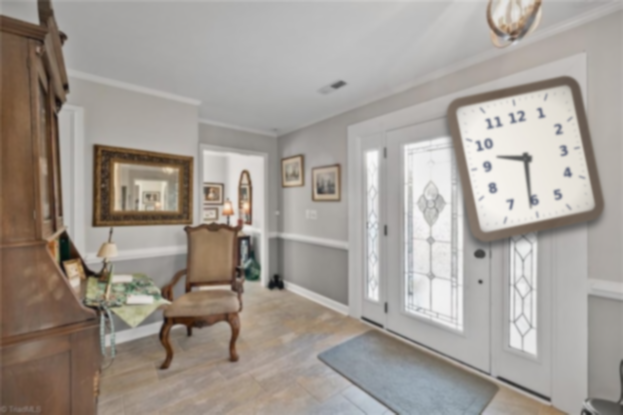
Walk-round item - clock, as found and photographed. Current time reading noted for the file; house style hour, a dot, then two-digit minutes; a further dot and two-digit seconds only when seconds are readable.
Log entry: 9.31
